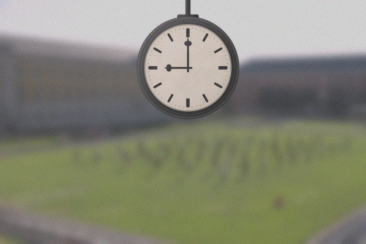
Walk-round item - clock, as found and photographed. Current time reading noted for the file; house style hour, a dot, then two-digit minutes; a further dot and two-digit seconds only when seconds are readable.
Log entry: 9.00
